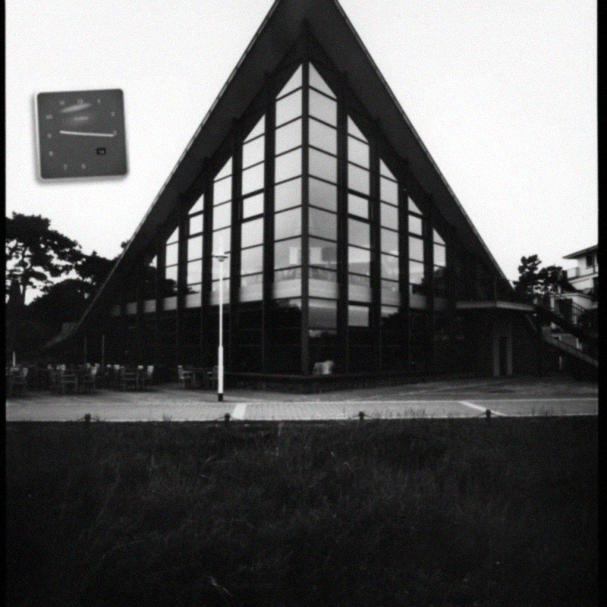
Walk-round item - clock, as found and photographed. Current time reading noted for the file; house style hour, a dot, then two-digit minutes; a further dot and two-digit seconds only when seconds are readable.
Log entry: 9.16
